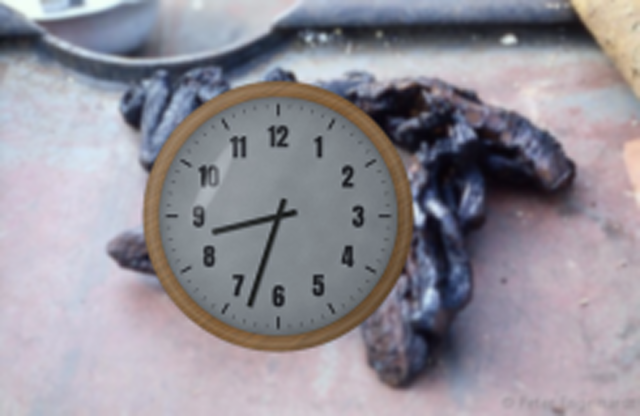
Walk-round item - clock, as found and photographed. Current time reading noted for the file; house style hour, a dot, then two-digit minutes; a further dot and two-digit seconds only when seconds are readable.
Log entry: 8.33
